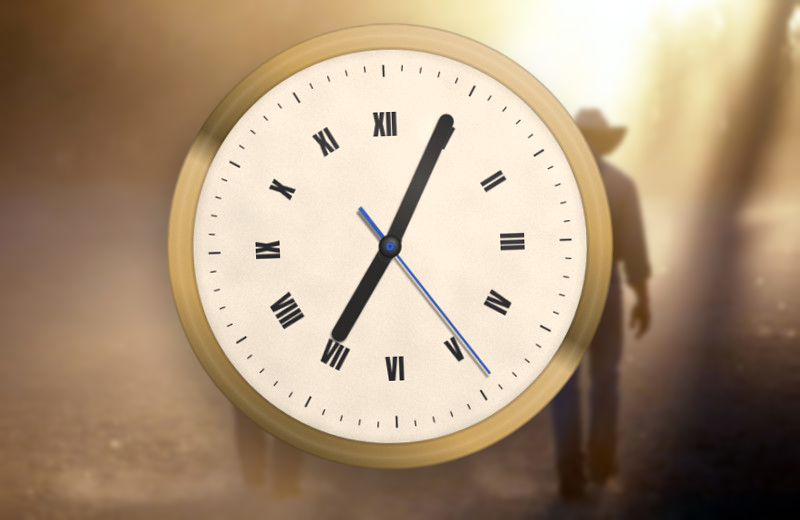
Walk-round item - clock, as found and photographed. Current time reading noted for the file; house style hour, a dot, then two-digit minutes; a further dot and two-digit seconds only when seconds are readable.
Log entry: 7.04.24
